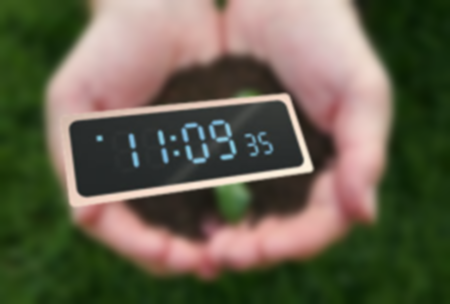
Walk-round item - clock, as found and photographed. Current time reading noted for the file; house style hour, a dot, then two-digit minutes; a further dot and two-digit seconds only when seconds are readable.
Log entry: 11.09.35
